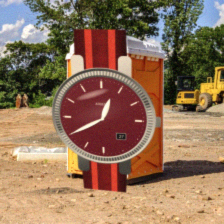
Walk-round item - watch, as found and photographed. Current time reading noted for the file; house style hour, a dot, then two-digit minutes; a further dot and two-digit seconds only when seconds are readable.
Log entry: 12.40
